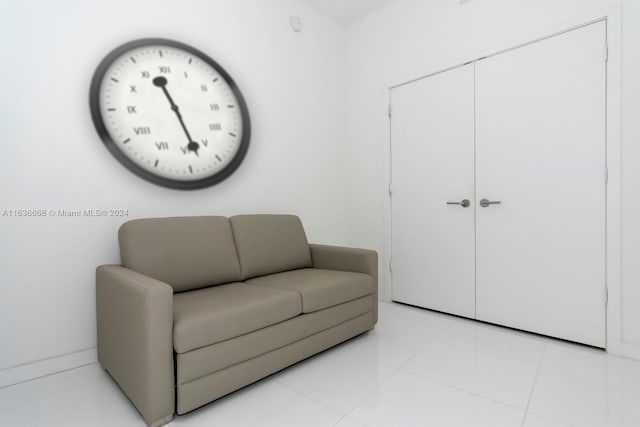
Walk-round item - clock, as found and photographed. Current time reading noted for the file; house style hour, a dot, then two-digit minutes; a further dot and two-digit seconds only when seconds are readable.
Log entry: 11.28
